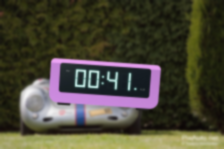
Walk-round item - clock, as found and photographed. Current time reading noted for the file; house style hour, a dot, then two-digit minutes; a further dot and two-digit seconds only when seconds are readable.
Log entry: 0.41
